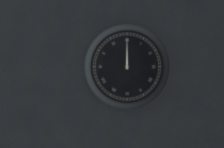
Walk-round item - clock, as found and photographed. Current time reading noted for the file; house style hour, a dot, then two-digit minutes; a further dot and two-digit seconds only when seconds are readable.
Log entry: 12.00
